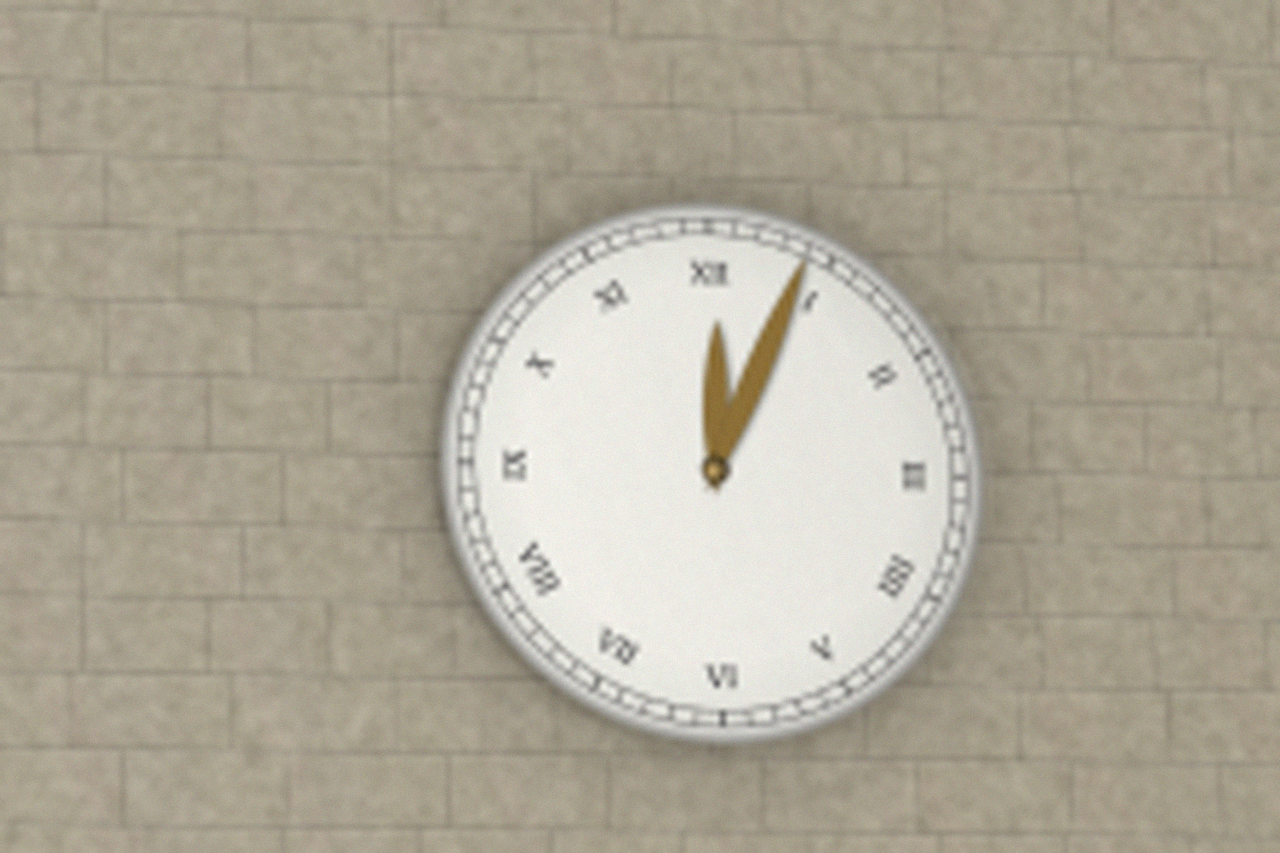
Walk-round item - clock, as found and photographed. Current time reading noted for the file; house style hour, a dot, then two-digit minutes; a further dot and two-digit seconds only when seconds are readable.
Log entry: 12.04
